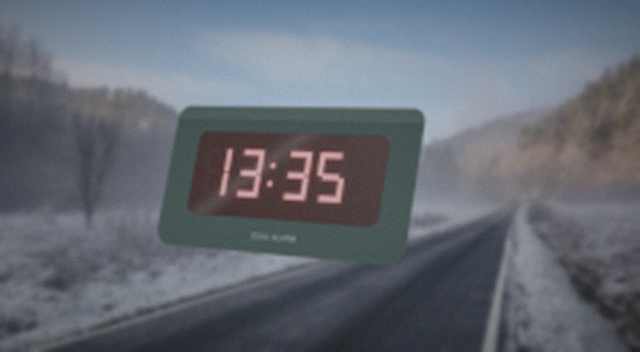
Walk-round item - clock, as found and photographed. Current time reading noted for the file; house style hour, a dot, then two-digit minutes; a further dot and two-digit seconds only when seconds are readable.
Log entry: 13.35
